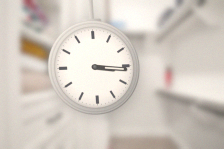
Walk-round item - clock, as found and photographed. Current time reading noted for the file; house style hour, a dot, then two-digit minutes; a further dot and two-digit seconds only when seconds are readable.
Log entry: 3.16
